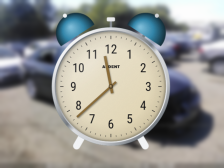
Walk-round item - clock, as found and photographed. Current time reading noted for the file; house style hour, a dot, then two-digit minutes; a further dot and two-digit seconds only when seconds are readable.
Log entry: 11.38
